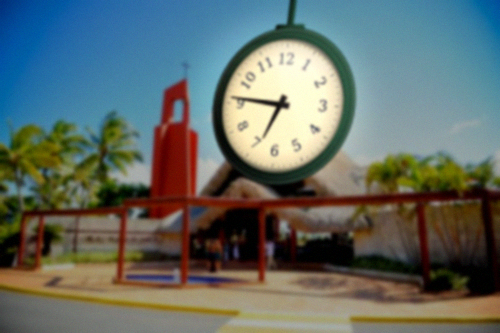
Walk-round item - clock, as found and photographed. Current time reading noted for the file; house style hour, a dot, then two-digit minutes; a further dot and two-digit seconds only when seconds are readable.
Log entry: 6.46
